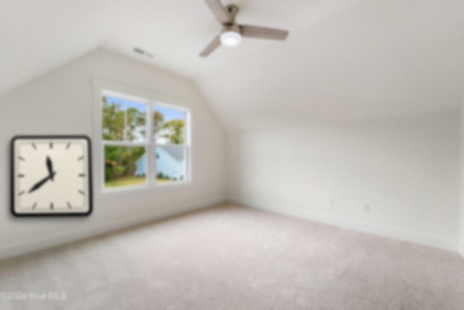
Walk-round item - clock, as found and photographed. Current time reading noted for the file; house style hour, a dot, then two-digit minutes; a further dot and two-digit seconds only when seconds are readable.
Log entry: 11.39
